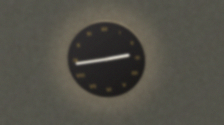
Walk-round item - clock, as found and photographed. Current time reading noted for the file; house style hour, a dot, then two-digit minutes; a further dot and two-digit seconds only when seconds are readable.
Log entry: 2.44
